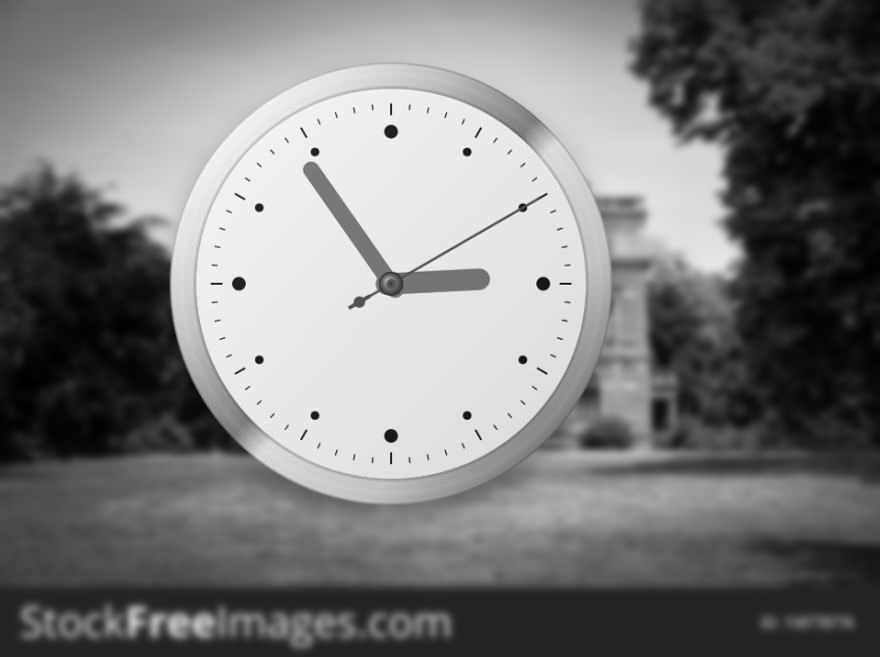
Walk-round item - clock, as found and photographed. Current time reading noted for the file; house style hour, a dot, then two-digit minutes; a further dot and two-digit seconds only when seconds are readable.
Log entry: 2.54.10
